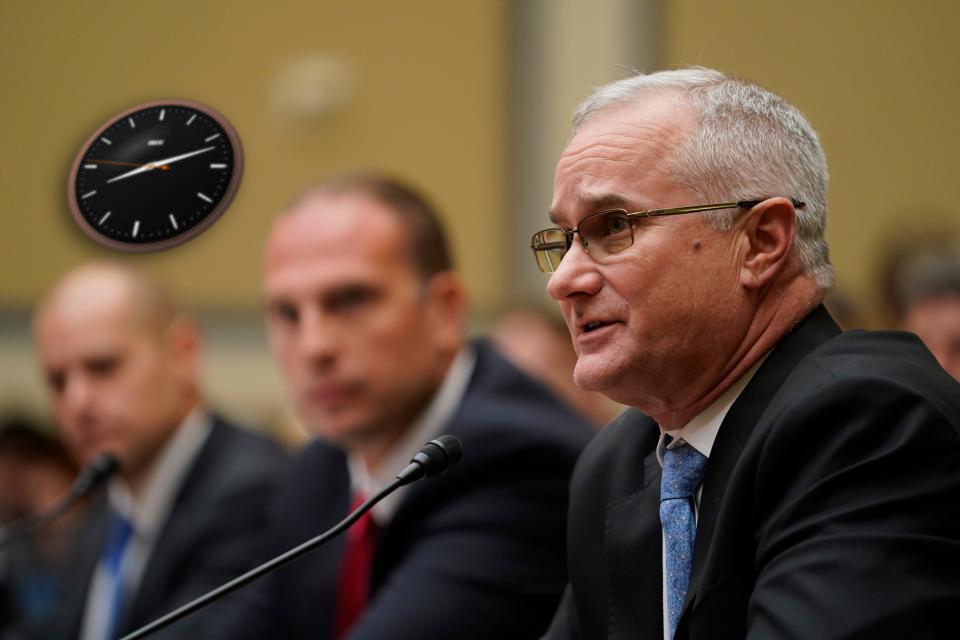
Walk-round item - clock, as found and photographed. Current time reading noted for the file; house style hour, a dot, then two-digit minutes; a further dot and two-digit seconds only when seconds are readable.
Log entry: 8.11.46
